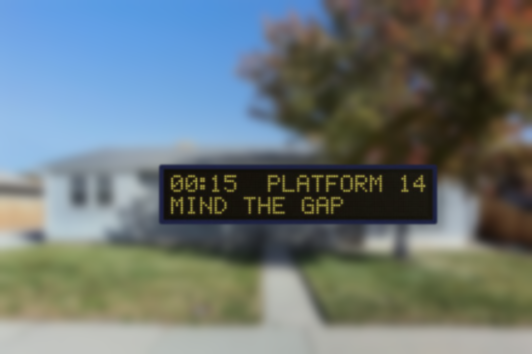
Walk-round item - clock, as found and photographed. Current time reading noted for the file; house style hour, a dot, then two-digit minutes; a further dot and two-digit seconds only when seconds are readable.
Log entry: 0.15
